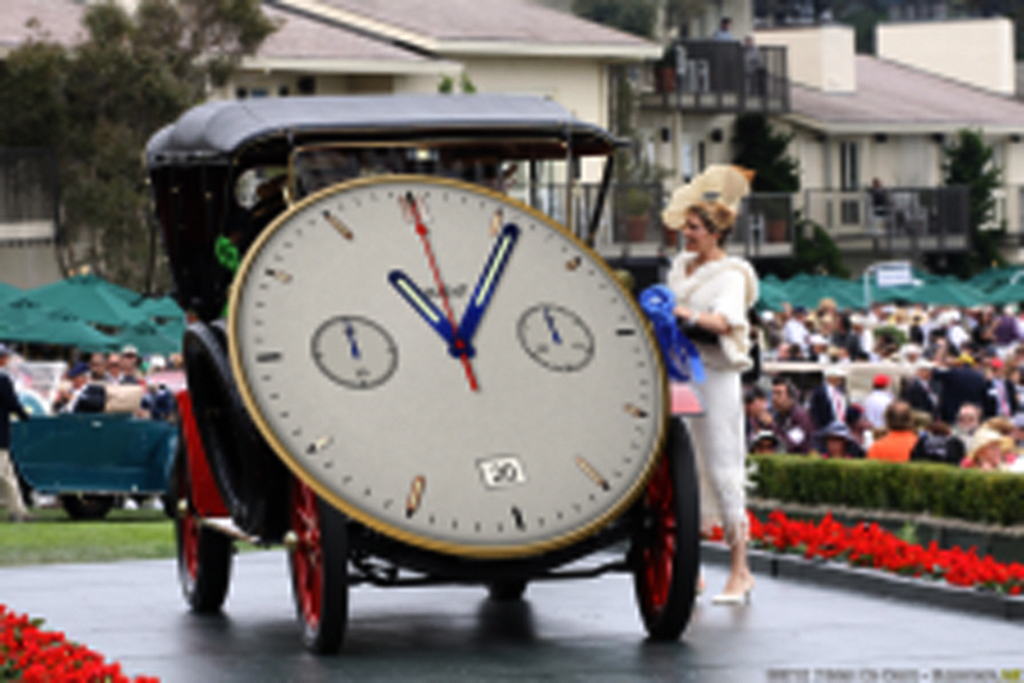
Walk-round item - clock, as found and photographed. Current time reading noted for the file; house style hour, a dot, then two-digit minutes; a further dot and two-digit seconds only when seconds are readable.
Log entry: 11.06
